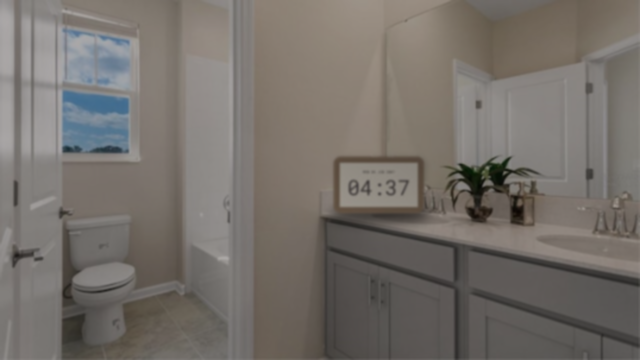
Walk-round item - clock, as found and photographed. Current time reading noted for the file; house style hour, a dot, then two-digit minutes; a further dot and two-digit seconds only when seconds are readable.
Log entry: 4.37
